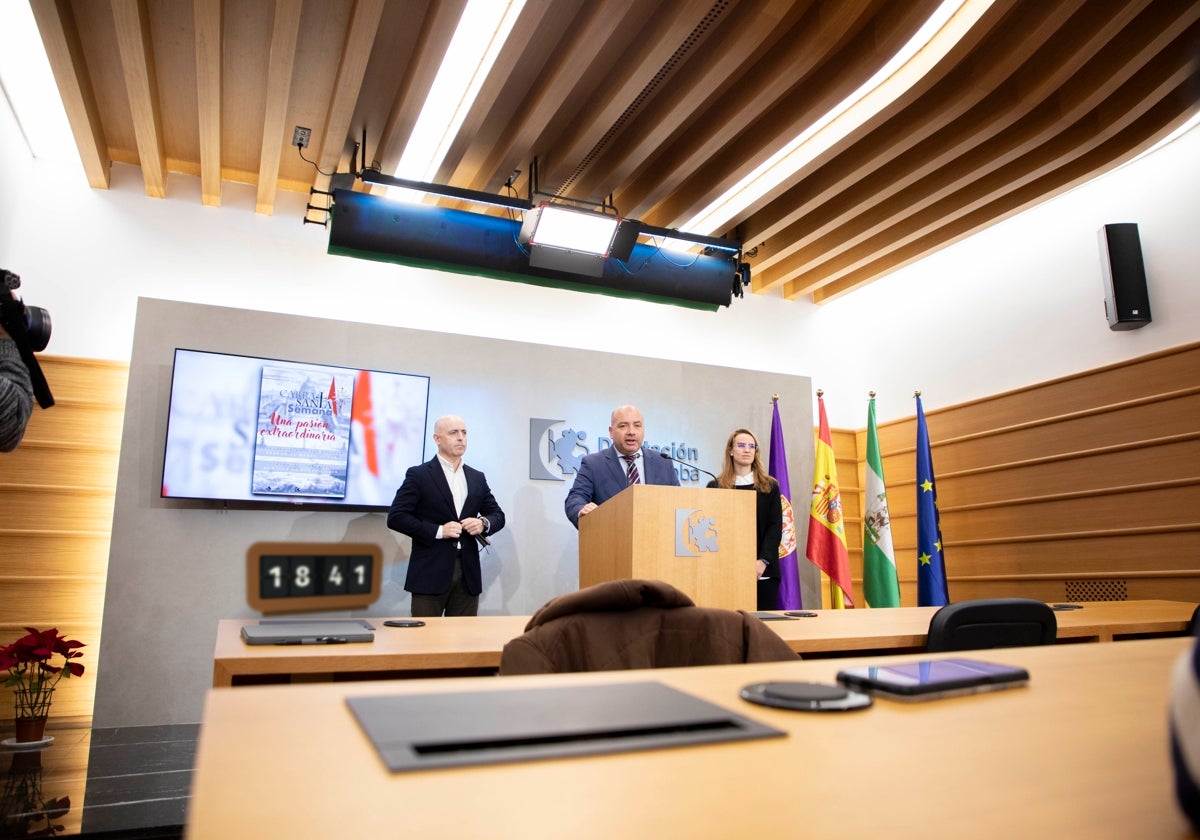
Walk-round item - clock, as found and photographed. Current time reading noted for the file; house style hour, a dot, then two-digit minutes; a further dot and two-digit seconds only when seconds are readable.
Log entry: 18.41
